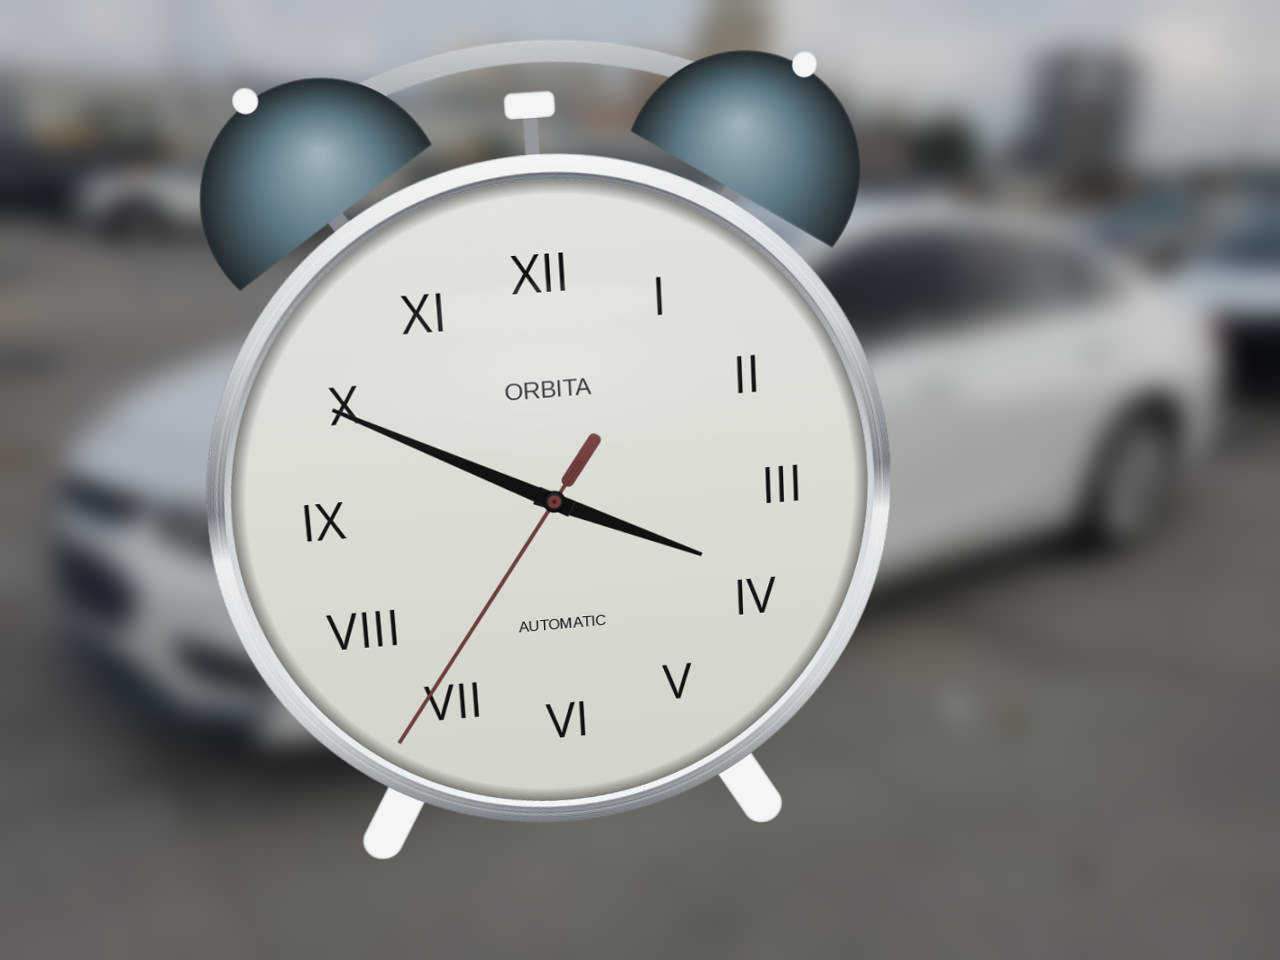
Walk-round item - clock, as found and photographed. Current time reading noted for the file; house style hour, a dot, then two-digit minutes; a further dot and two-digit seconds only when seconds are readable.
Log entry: 3.49.36
